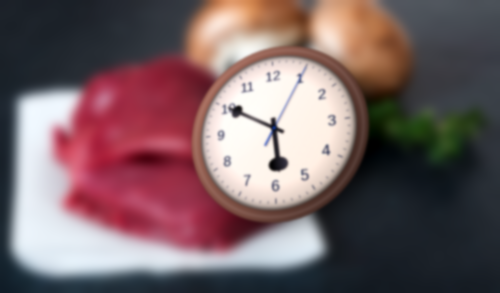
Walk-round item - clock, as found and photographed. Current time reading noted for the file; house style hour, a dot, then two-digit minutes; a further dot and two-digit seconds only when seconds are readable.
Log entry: 5.50.05
